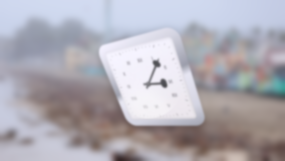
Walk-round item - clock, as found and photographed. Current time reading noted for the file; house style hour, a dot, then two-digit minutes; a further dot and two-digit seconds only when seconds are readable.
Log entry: 3.07
